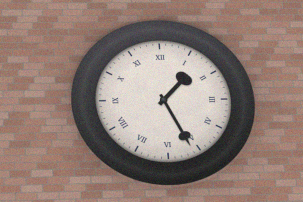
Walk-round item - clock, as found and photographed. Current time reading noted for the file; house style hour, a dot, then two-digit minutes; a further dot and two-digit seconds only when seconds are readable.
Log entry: 1.26
